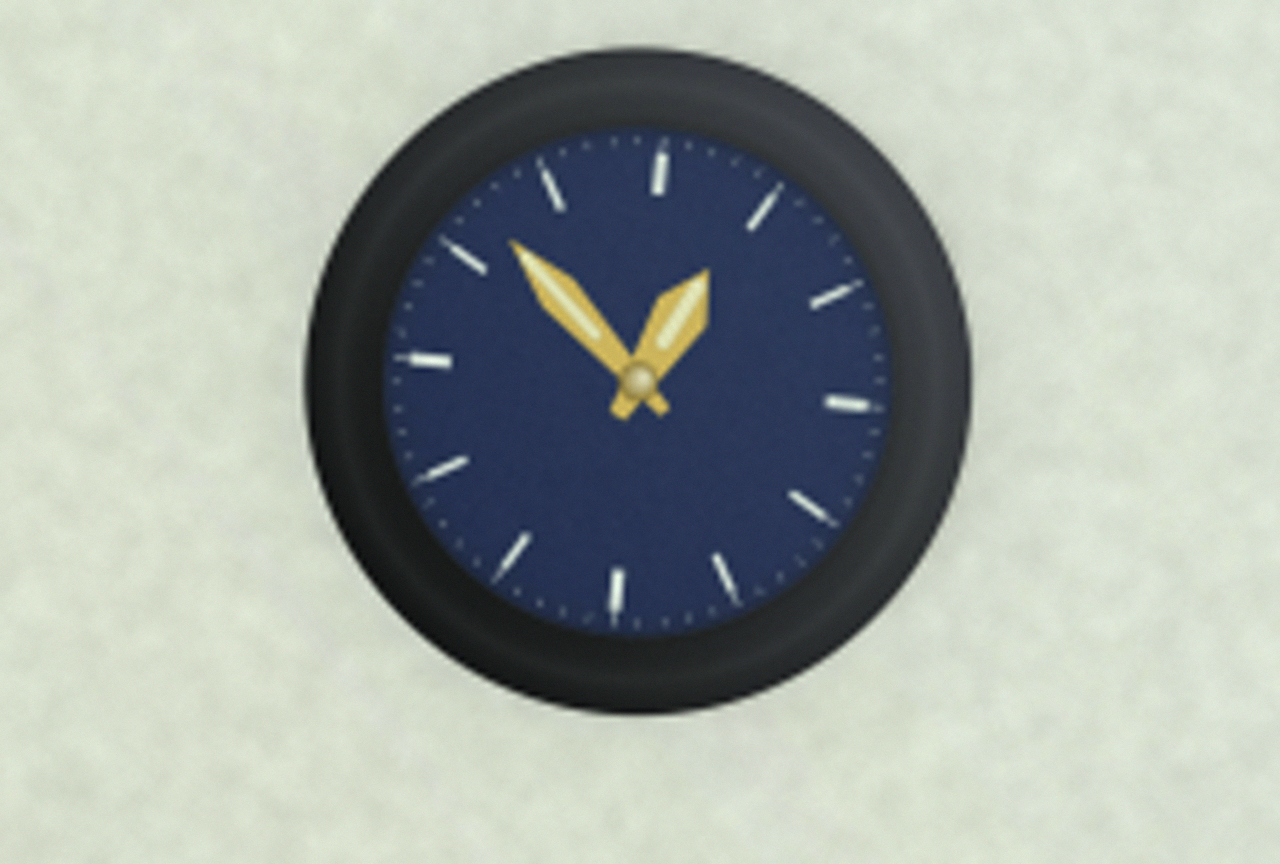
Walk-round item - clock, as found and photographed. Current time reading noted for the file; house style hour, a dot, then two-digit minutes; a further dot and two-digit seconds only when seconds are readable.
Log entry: 12.52
